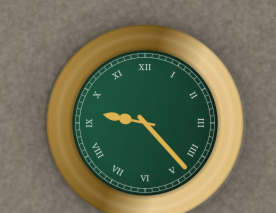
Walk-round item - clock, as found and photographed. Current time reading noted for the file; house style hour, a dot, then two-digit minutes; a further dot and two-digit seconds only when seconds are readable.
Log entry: 9.23
